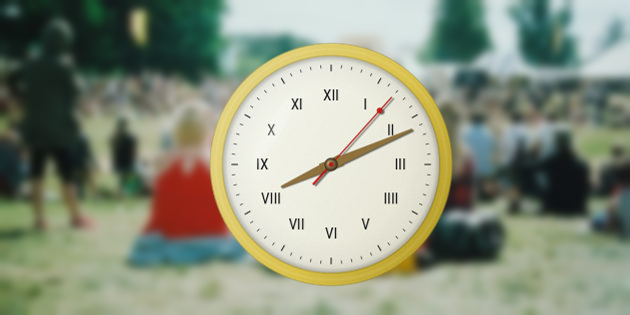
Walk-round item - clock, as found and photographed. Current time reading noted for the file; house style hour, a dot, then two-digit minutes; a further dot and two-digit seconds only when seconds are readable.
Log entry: 8.11.07
